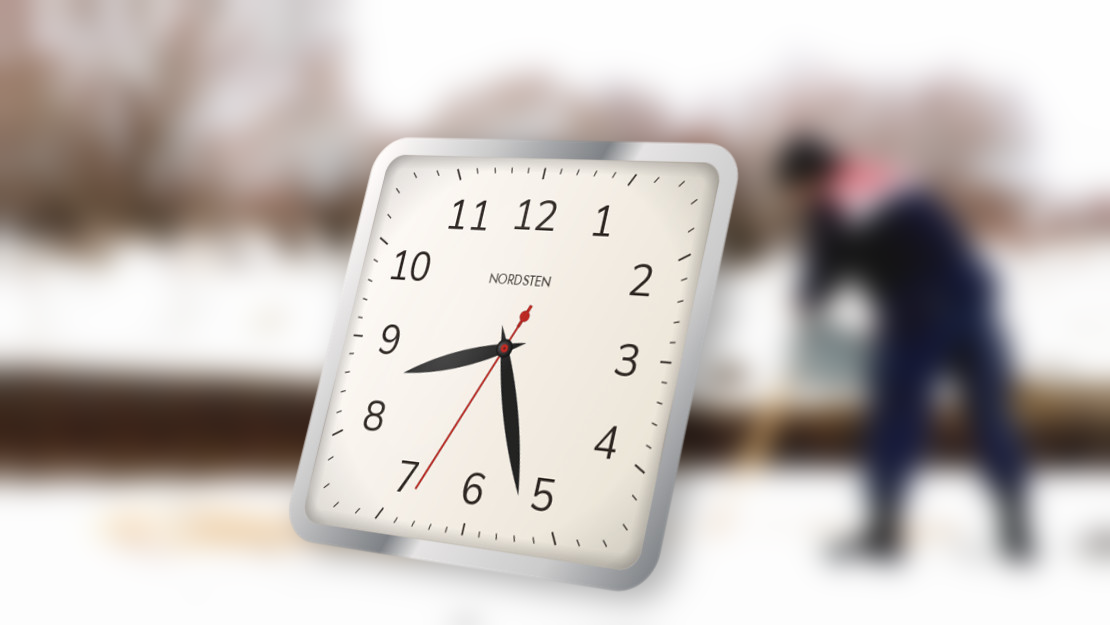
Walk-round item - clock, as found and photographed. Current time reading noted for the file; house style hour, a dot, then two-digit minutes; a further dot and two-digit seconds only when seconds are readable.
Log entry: 8.26.34
